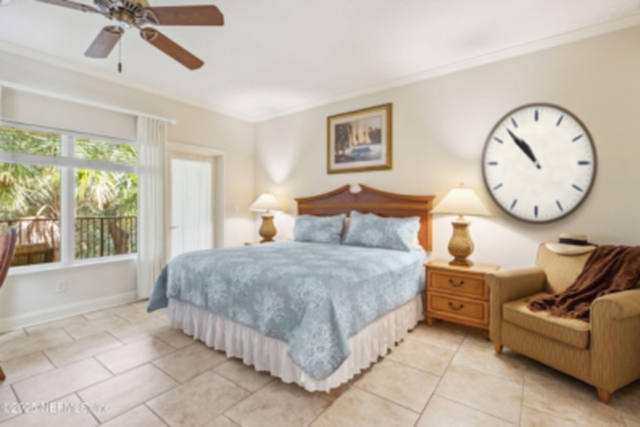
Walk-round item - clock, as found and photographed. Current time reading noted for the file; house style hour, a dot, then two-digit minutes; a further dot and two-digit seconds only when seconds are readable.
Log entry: 10.53
